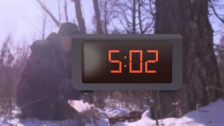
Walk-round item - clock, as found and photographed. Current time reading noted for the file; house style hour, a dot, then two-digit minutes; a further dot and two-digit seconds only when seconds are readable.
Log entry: 5.02
